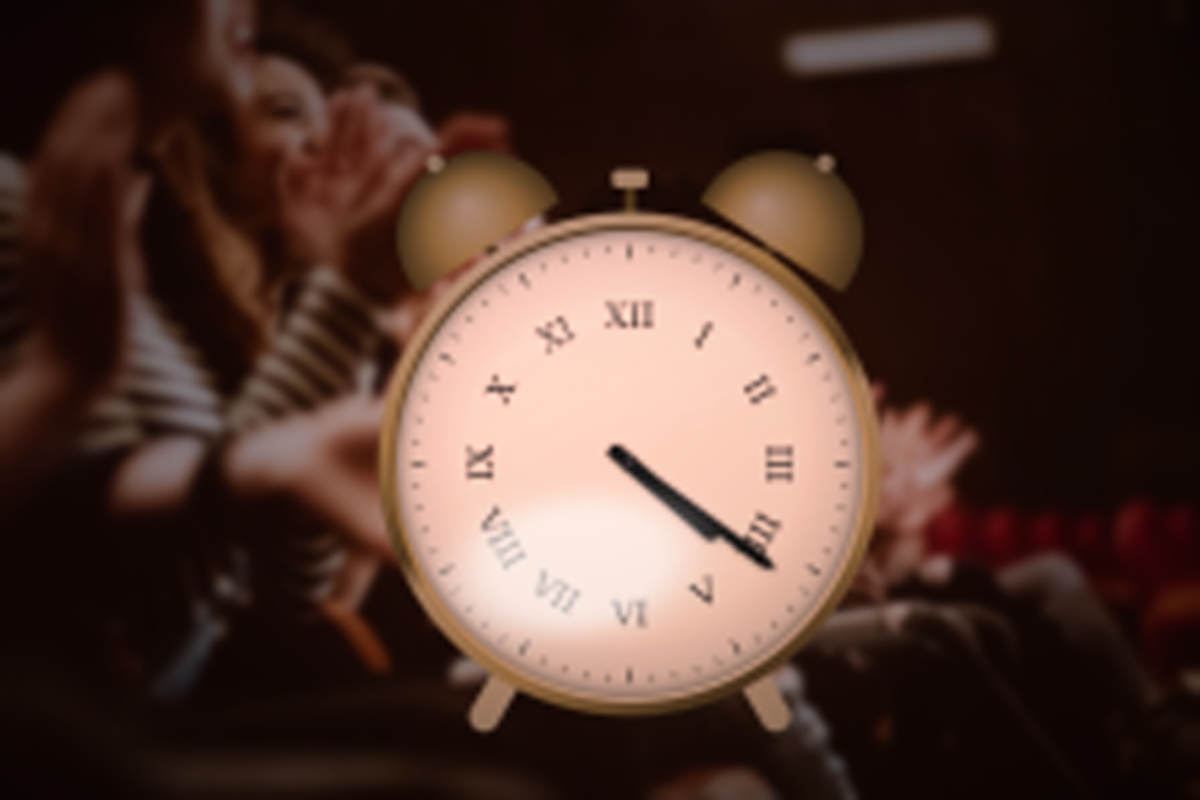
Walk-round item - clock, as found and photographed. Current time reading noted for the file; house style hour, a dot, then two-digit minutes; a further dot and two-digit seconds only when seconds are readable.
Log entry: 4.21
